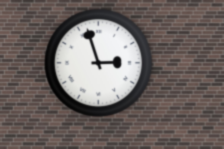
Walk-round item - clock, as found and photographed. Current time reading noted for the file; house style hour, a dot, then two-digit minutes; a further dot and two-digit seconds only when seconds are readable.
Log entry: 2.57
